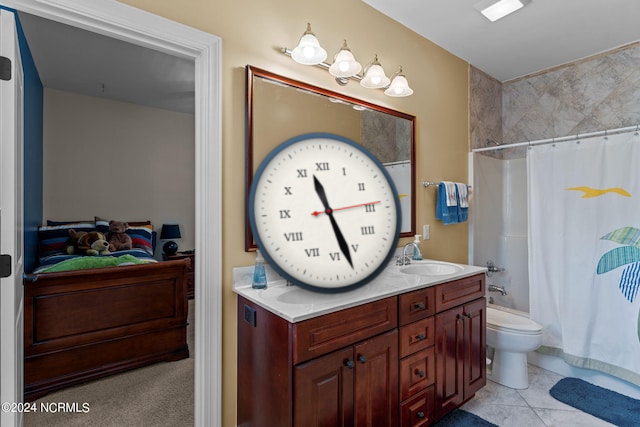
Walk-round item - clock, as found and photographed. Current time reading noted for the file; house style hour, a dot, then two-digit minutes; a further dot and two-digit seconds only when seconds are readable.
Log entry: 11.27.14
